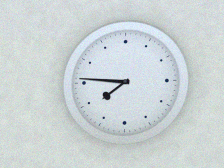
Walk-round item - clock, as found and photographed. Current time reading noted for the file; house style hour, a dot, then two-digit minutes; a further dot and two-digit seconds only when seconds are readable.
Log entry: 7.46
